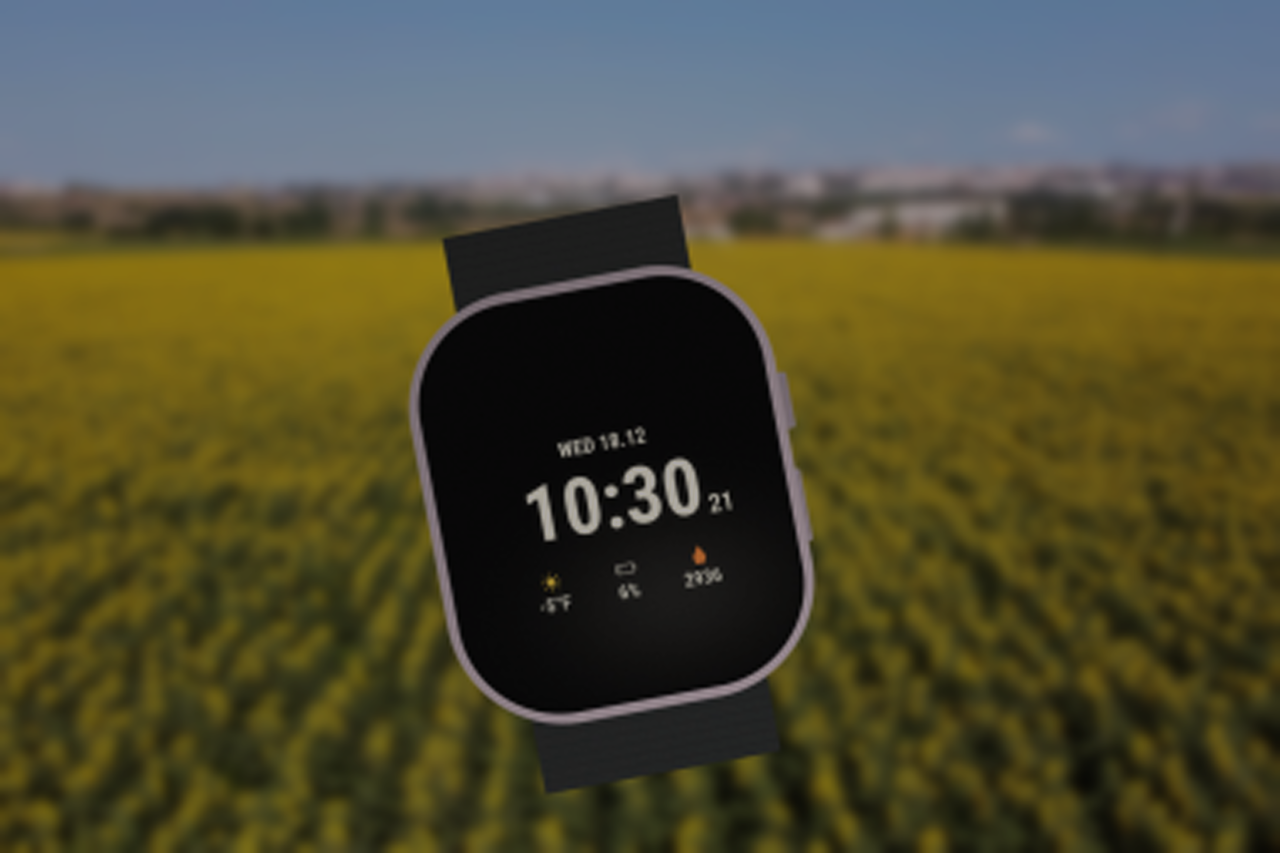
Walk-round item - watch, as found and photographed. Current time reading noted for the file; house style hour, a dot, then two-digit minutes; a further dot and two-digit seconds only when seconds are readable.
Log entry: 10.30.21
